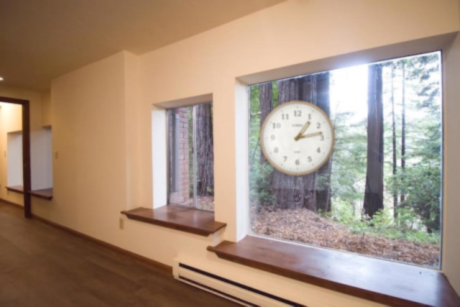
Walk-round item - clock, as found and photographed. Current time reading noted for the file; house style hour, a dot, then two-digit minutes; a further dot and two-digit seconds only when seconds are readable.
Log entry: 1.13
